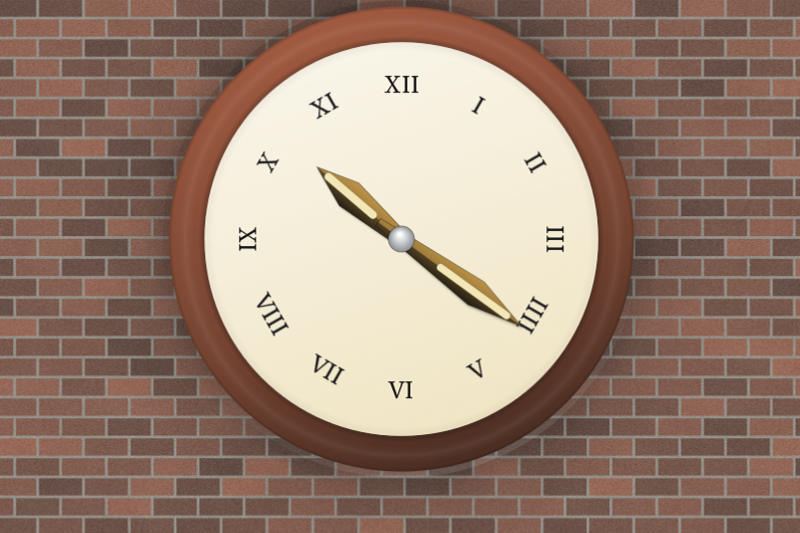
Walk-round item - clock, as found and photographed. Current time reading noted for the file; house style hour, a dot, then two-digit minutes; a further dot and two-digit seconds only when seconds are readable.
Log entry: 10.21
